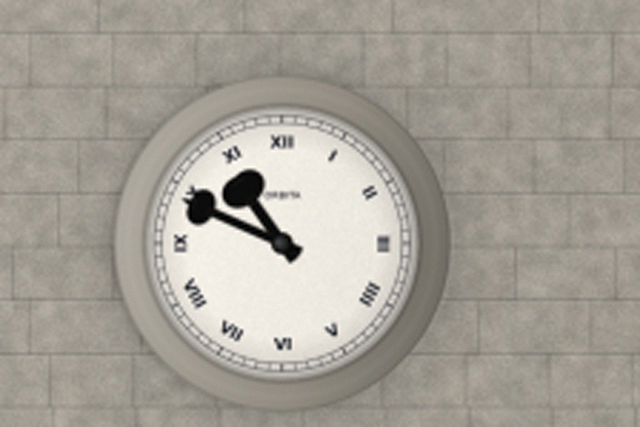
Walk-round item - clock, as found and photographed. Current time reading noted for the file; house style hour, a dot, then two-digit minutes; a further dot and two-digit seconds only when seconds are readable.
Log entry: 10.49
